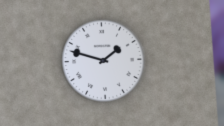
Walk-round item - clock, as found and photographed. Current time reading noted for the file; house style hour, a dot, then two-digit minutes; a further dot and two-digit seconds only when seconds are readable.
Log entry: 1.48
